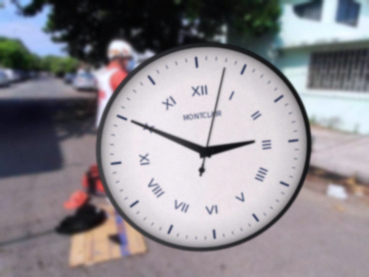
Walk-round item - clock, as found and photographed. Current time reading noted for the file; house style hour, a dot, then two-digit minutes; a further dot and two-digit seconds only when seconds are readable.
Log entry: 2.50.03
